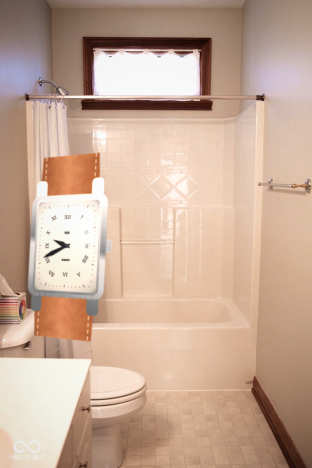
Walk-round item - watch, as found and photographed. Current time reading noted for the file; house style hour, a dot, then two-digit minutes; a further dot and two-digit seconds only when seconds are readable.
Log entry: 9.41
